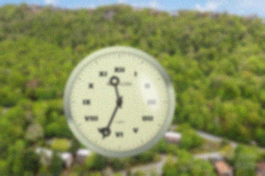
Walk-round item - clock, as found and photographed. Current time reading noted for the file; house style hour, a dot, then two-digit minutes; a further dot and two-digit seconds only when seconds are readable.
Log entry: 11.34
